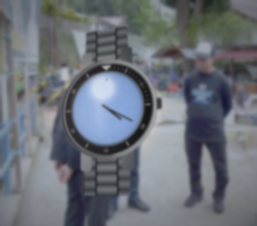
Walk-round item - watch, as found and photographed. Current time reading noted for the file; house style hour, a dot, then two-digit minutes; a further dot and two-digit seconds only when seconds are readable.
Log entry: 4.20
